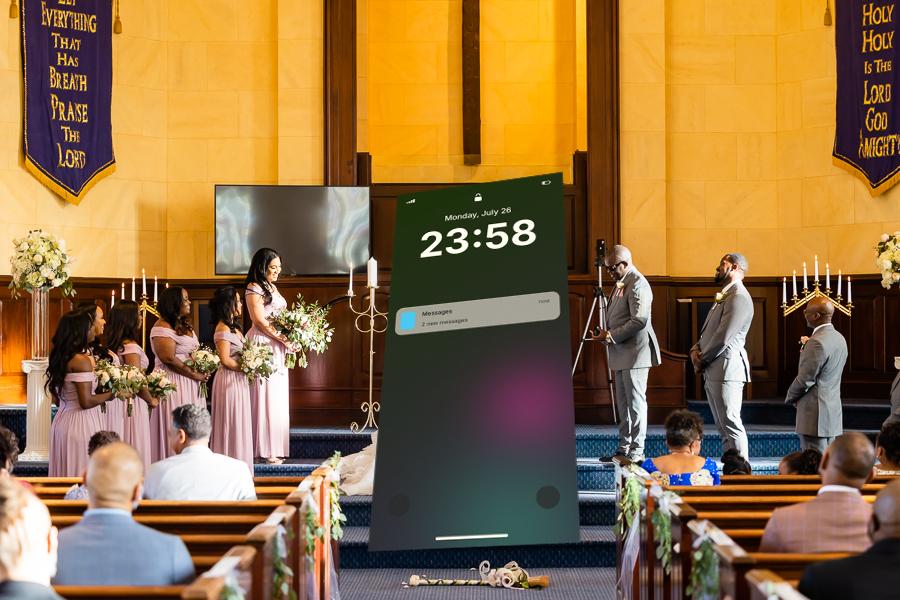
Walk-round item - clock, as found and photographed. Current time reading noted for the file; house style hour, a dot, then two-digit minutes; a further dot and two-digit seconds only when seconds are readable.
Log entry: 23.58
